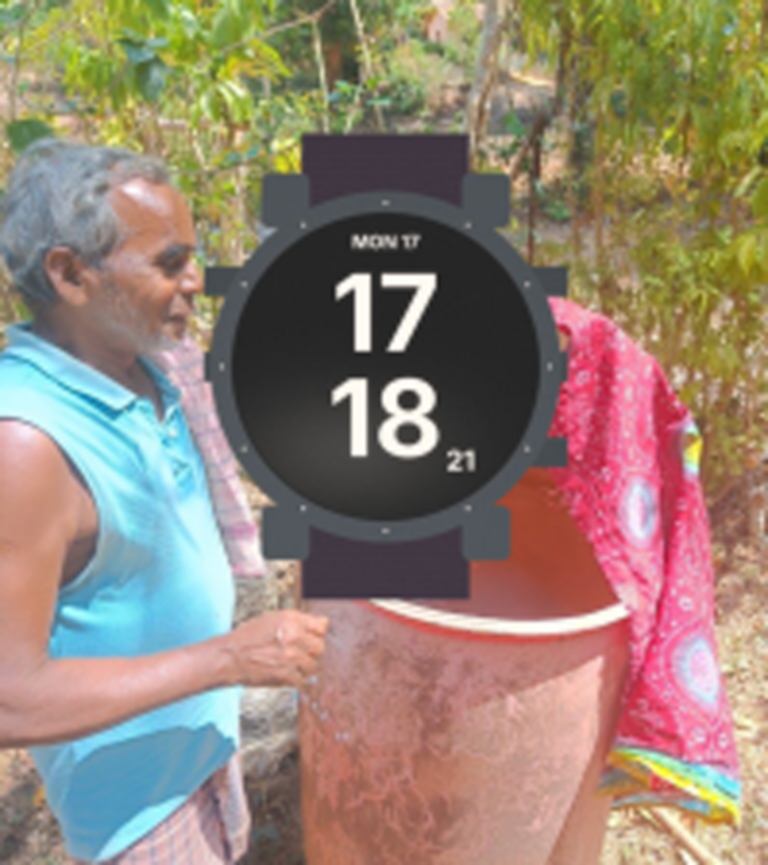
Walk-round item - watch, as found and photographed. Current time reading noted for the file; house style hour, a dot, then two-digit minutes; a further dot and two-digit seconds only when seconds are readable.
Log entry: 17.18
